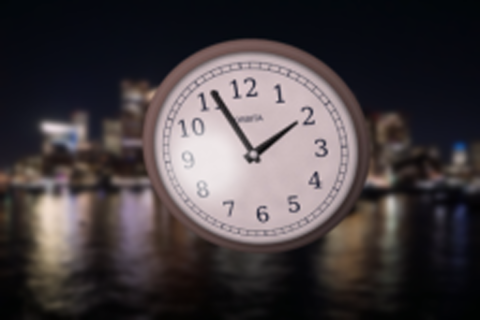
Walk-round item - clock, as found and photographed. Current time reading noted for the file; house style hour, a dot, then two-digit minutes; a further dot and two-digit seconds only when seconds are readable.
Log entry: 1.56
